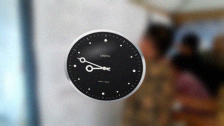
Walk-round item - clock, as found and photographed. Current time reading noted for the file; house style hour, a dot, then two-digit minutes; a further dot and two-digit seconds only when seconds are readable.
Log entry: 8.48
